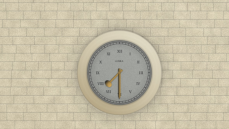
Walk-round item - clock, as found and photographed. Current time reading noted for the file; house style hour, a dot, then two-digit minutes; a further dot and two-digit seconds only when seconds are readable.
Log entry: 7.30
